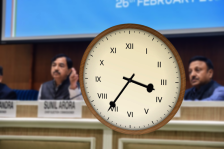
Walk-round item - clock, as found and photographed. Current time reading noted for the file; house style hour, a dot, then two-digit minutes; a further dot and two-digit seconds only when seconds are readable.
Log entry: 3.36
